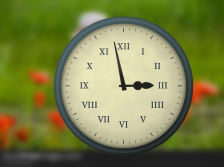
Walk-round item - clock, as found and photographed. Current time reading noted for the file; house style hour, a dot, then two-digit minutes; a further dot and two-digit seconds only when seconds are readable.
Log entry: 2.58
